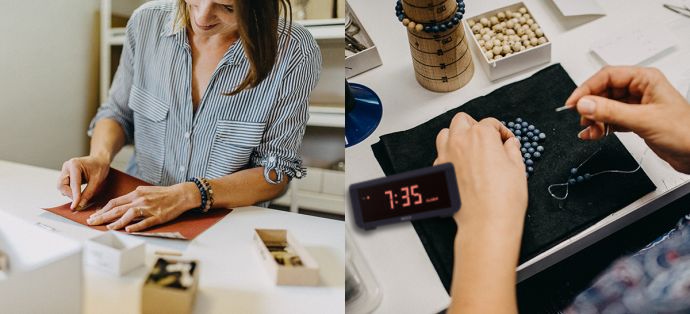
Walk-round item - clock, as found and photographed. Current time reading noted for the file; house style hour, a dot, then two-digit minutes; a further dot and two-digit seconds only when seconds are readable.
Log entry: 7.35
